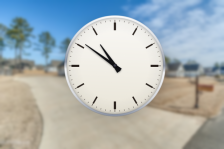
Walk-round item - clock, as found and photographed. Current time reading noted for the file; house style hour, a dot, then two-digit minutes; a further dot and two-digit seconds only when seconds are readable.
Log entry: 10.51
